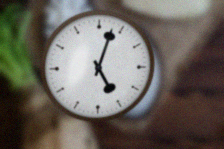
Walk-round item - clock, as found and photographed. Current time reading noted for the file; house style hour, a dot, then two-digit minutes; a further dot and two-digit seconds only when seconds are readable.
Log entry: 5.03
